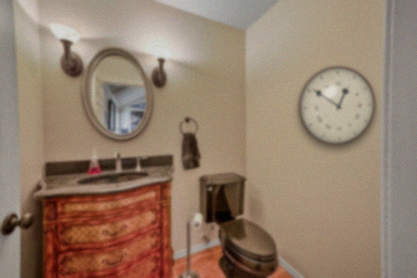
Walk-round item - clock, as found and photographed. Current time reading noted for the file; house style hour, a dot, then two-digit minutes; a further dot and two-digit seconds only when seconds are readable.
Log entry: 12.51
